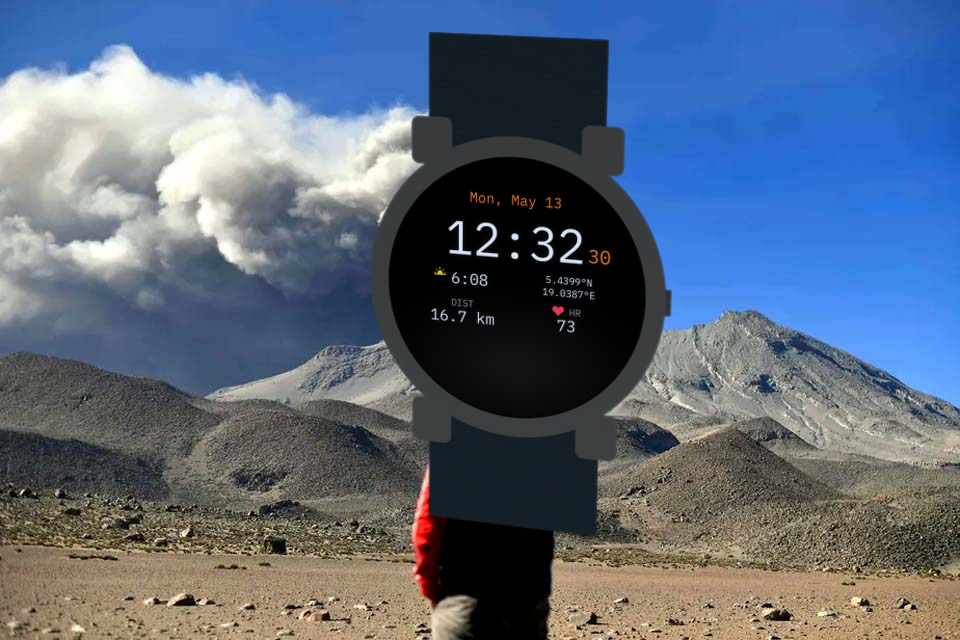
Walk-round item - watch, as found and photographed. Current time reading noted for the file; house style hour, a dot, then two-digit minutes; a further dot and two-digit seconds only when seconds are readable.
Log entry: 12.32.30
